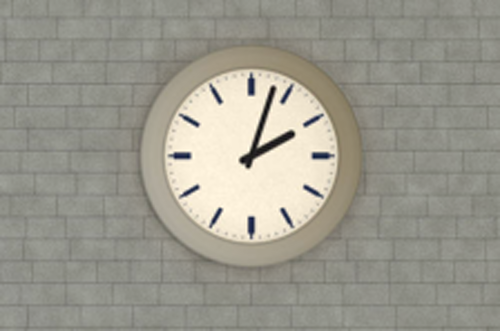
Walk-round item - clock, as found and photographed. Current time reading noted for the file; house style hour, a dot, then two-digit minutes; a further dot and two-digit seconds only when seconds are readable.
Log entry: 2.03
